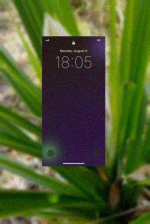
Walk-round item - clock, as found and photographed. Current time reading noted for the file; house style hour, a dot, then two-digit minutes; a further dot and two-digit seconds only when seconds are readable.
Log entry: 18.05
